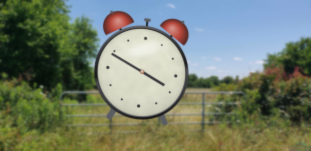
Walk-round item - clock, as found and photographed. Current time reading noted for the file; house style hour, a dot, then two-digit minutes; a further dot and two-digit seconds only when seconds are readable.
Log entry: 3.49
